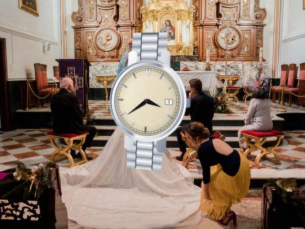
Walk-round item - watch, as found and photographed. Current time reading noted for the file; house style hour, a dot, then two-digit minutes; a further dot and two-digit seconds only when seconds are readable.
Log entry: 3.39
